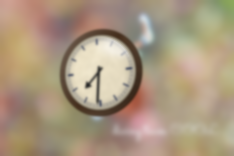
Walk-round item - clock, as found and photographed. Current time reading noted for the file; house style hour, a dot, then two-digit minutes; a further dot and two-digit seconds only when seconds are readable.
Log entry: 7.31
